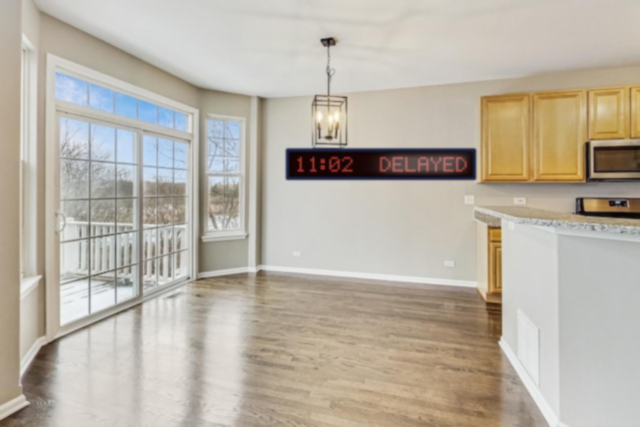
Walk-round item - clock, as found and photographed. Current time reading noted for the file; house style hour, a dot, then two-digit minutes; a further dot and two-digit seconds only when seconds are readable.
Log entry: 11.02
